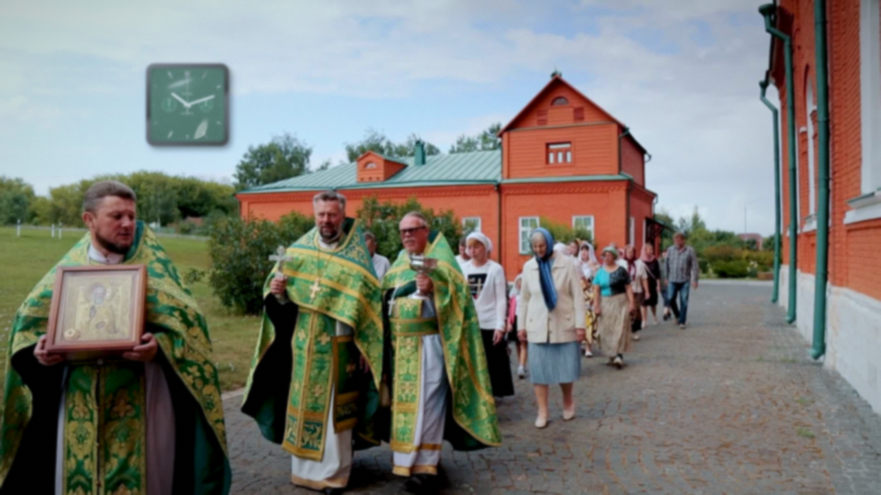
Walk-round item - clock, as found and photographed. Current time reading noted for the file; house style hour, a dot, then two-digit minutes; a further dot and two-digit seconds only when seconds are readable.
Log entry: 10.12
